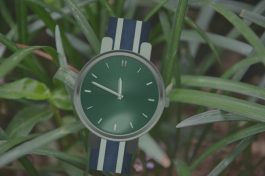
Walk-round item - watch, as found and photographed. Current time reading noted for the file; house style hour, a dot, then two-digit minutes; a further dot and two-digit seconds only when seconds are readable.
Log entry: 11.48
